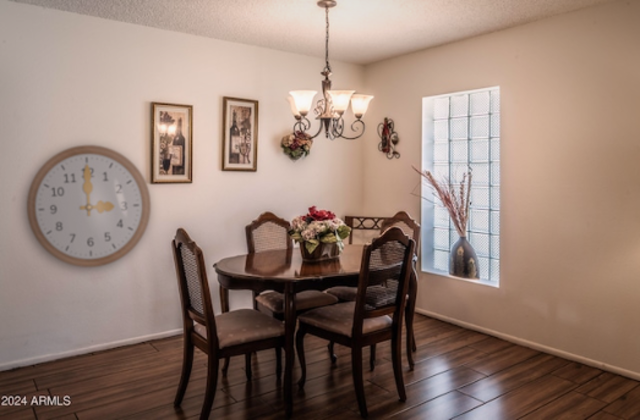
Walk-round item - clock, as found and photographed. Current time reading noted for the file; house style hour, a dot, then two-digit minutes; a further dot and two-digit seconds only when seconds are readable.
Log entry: 3.00
